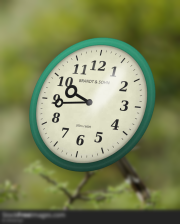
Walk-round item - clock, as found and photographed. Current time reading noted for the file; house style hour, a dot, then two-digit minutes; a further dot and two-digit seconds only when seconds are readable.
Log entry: 9.44
